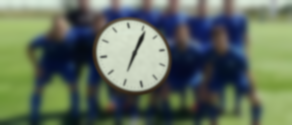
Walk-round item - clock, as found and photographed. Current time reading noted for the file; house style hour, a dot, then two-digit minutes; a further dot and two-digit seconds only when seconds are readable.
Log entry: 7.06
